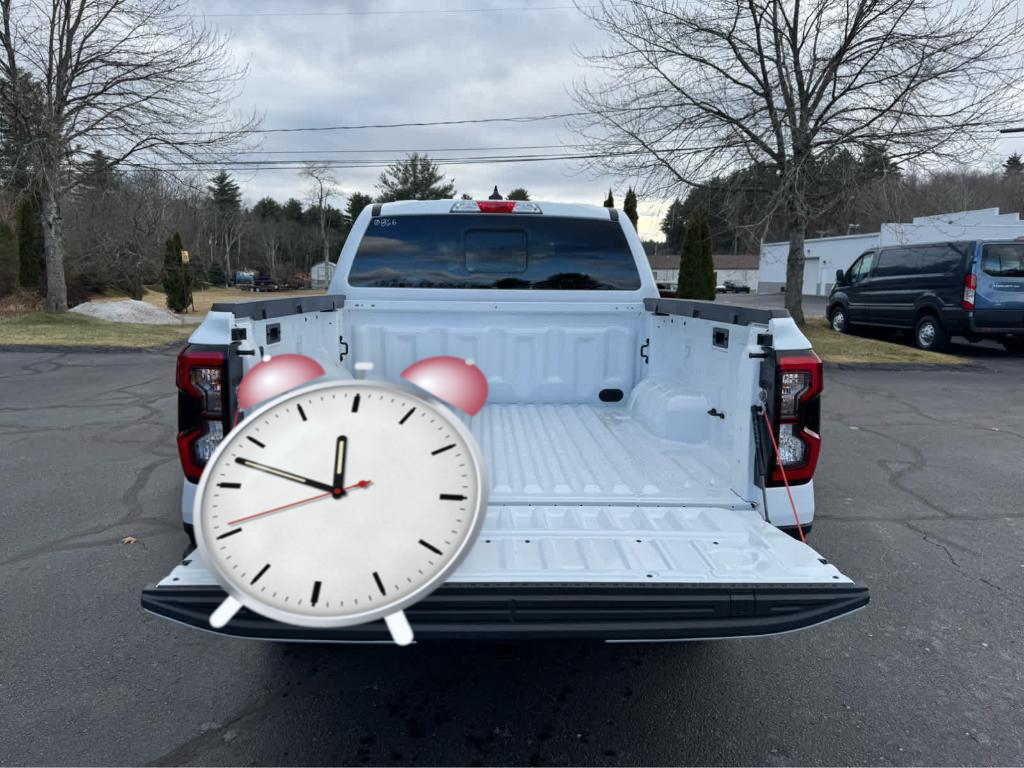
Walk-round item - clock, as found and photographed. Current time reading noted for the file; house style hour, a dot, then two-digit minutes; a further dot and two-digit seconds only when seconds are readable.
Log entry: 11.47.41
